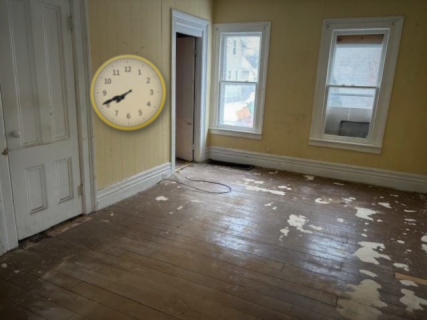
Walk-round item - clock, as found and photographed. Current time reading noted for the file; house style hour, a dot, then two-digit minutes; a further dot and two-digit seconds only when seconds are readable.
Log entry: 7.41
